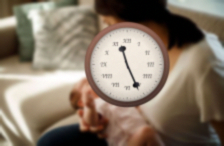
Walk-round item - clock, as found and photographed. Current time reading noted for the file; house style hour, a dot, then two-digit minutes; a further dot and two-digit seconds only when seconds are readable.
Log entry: 11.26
